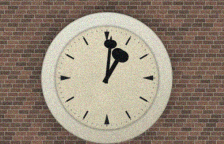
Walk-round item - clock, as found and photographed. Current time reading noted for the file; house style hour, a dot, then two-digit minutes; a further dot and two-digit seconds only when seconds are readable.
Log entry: 1.01
